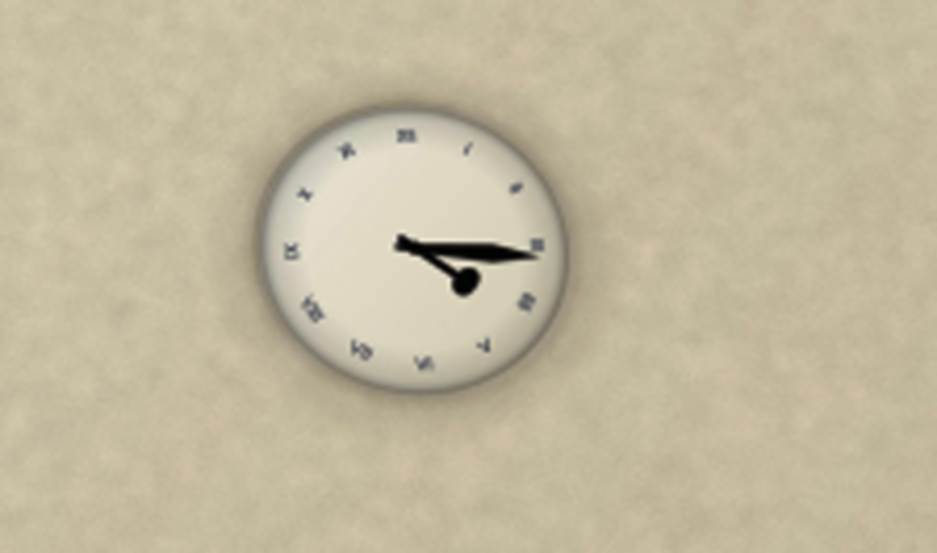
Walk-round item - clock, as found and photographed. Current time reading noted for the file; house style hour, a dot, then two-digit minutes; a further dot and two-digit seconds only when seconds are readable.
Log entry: 4.16
